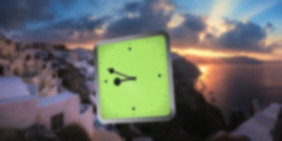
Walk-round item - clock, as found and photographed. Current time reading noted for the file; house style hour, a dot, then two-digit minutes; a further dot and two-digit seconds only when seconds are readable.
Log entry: 8.49
